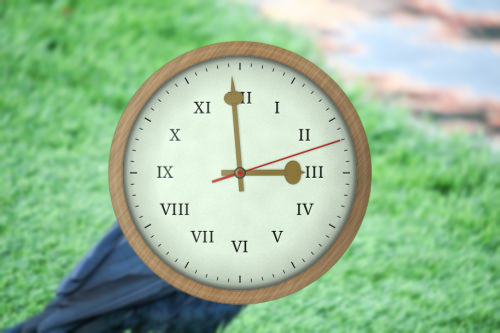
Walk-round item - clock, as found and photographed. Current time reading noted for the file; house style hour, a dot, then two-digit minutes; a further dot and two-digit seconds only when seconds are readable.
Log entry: 2.59.12
